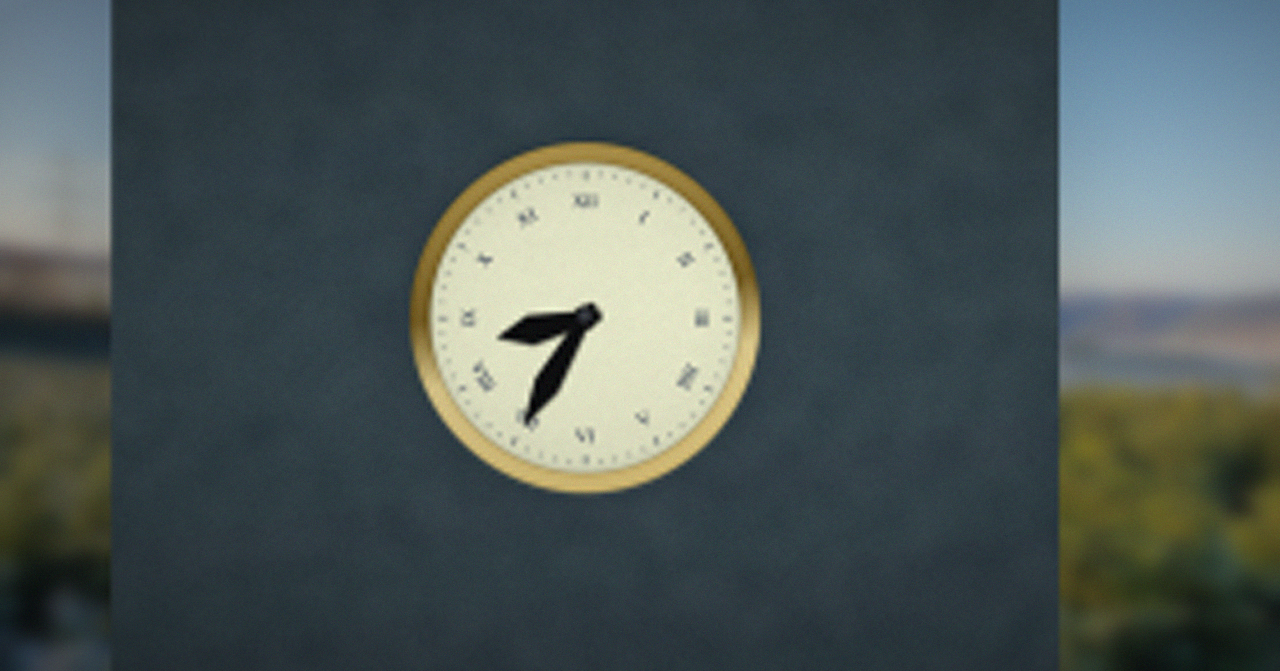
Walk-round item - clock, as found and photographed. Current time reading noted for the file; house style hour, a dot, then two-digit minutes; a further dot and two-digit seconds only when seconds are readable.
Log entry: 8.35
